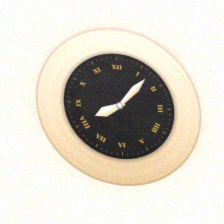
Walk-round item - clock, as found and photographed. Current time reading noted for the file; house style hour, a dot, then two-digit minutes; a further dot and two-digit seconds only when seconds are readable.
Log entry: 8.07
